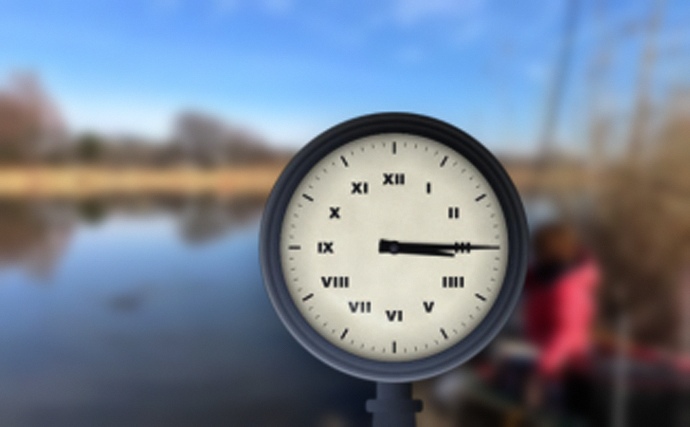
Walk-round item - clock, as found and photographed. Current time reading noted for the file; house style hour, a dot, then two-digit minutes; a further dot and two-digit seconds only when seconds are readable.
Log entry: 3.15
